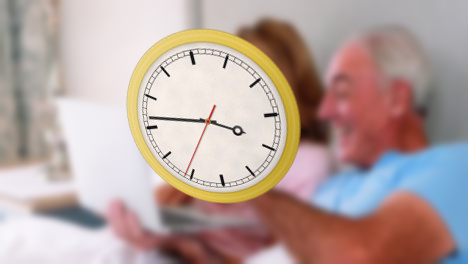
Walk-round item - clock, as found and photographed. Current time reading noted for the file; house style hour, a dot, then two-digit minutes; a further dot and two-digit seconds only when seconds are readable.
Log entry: 3.46.36
